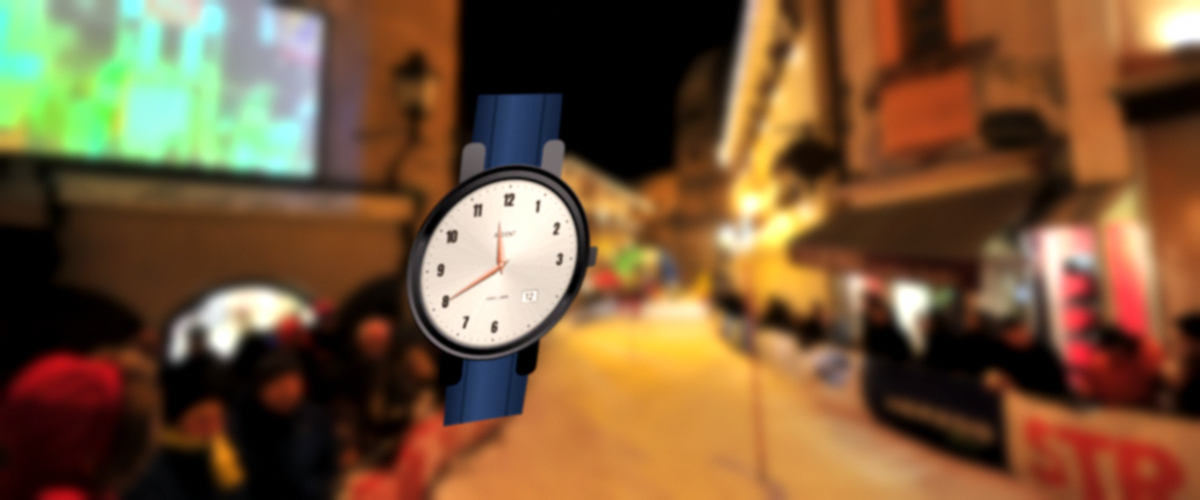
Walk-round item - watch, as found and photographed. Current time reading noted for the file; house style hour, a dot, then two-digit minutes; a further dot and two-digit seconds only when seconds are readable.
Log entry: 11.40
